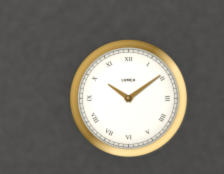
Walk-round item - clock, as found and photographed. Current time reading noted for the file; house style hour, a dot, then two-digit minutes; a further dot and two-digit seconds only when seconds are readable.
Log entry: 10.09
